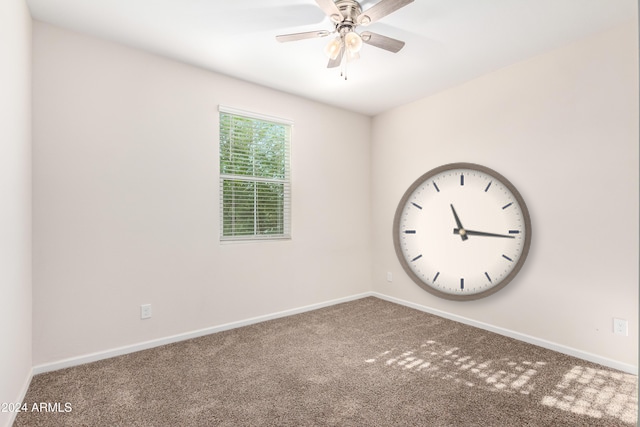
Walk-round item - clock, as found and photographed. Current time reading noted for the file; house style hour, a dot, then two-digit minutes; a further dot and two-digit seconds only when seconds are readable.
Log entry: 11.16
